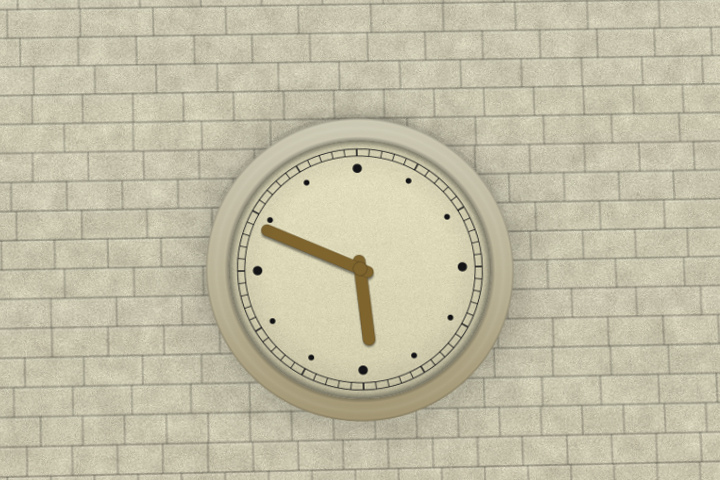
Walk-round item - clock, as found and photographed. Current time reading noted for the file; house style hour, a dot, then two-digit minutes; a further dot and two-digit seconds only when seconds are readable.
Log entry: 5.49
